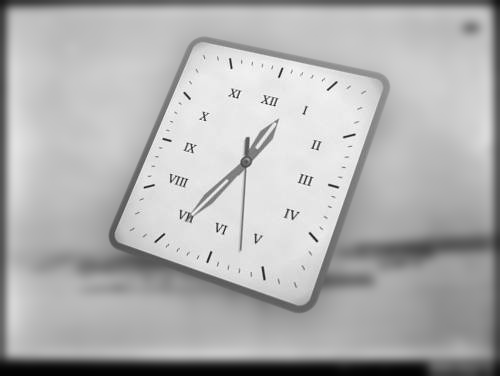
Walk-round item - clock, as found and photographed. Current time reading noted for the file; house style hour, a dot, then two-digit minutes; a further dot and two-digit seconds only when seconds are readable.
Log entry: 12.34.27
